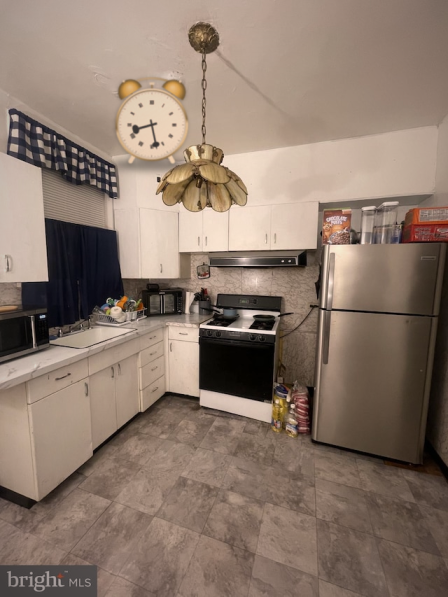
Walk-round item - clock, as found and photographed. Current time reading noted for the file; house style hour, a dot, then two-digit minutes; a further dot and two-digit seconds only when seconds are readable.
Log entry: 8.28
